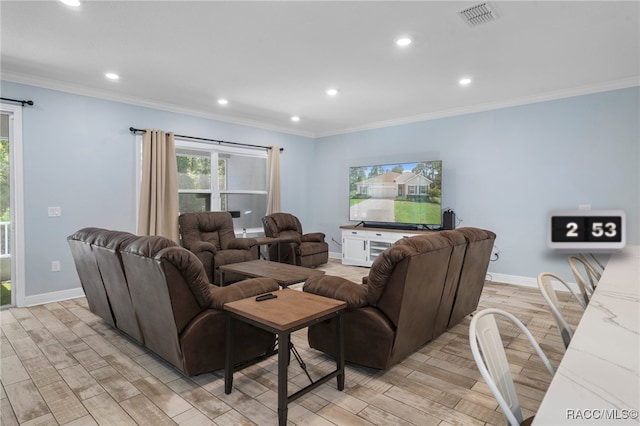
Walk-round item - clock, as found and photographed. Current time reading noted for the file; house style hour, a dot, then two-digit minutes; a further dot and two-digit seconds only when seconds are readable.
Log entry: 2.53
